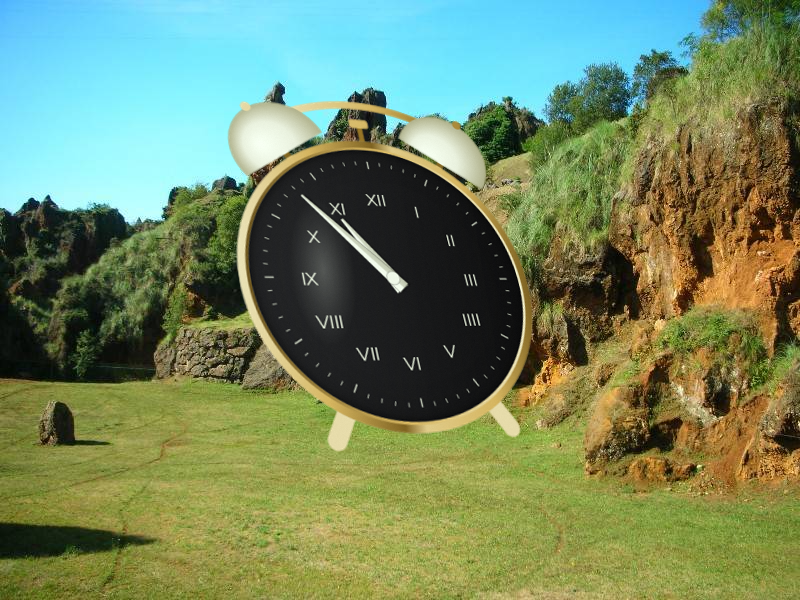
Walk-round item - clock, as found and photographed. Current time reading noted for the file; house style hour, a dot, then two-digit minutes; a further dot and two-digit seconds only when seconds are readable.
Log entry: 10.53
